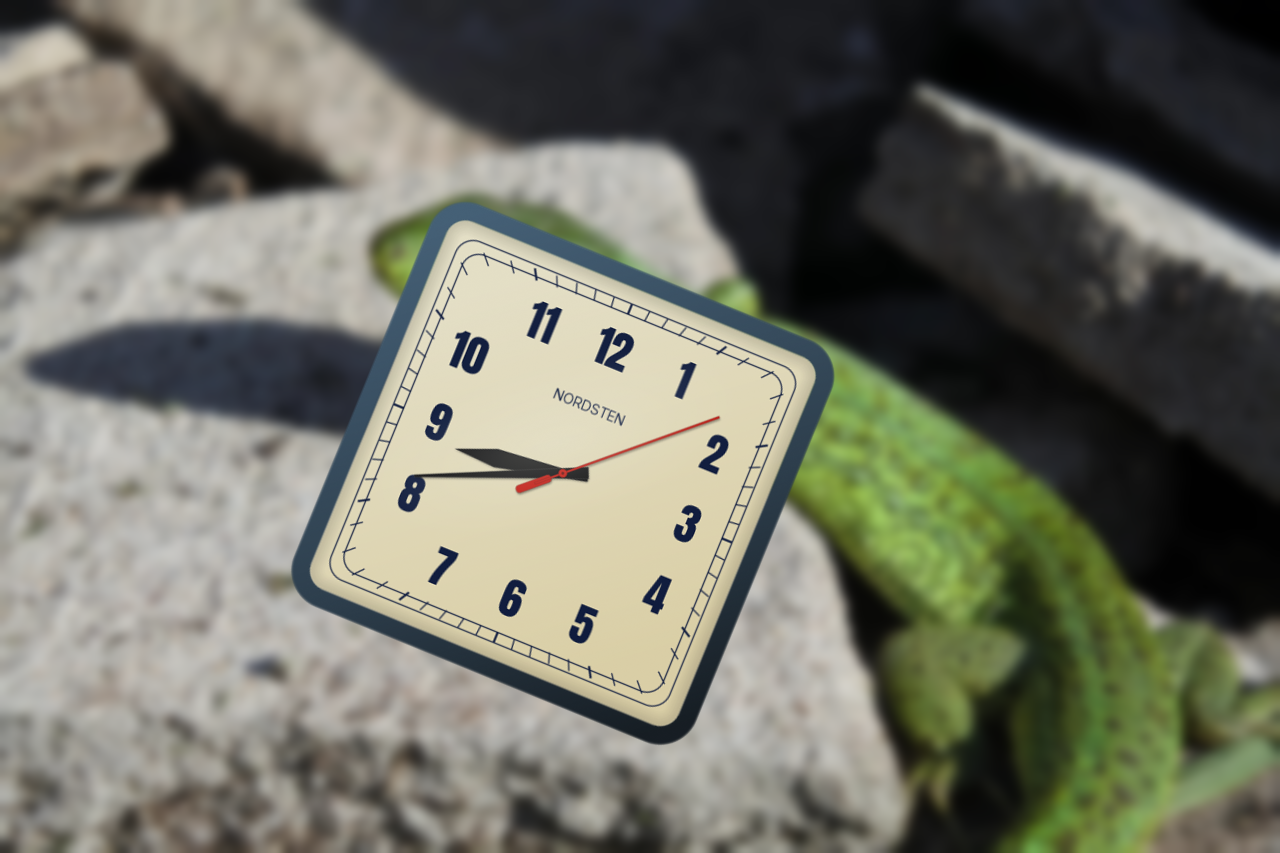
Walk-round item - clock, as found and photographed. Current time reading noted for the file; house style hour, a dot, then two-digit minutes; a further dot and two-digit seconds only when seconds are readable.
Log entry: 8.41.08
